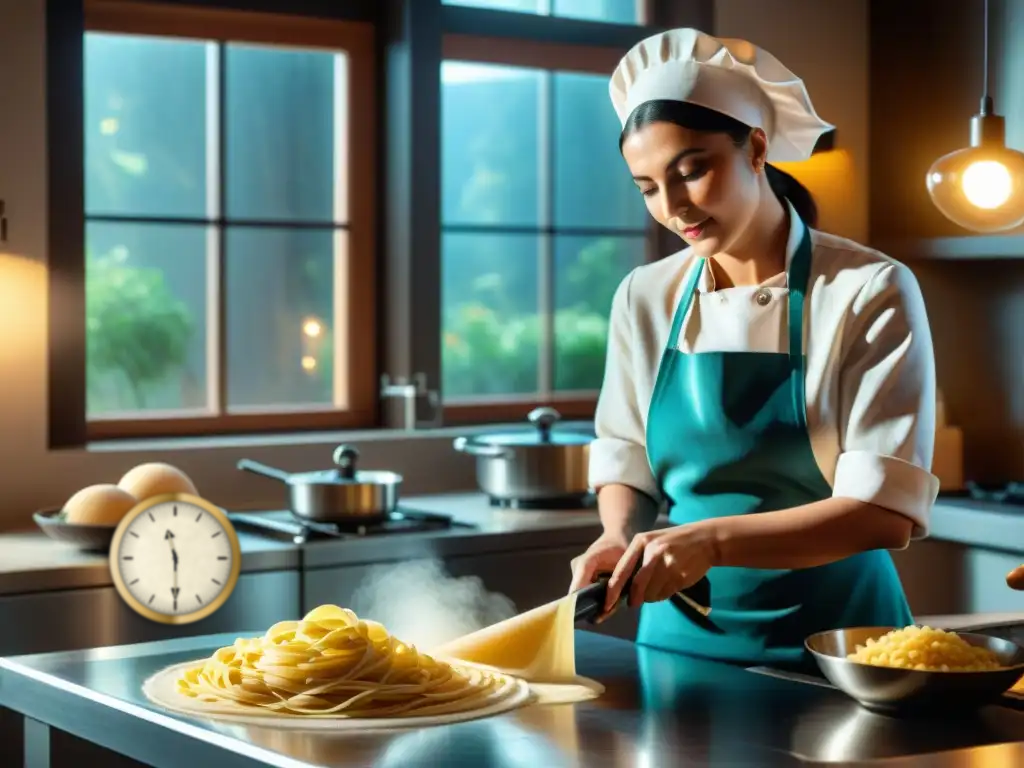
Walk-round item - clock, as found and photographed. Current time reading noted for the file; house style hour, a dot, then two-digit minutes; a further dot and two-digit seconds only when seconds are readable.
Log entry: 11.30
